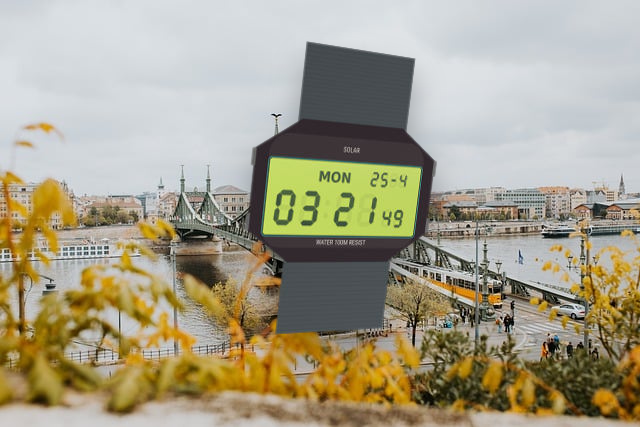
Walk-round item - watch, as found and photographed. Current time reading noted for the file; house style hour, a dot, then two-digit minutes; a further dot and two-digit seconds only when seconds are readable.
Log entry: 3.21.49
